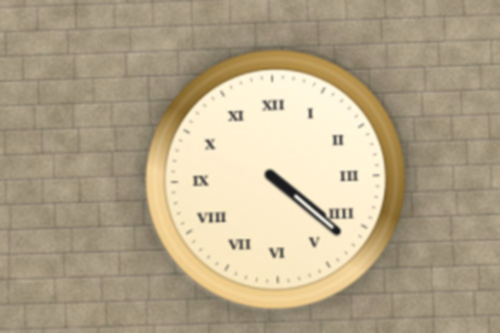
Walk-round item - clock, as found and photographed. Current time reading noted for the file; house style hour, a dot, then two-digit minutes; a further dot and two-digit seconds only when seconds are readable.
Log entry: 4.22
